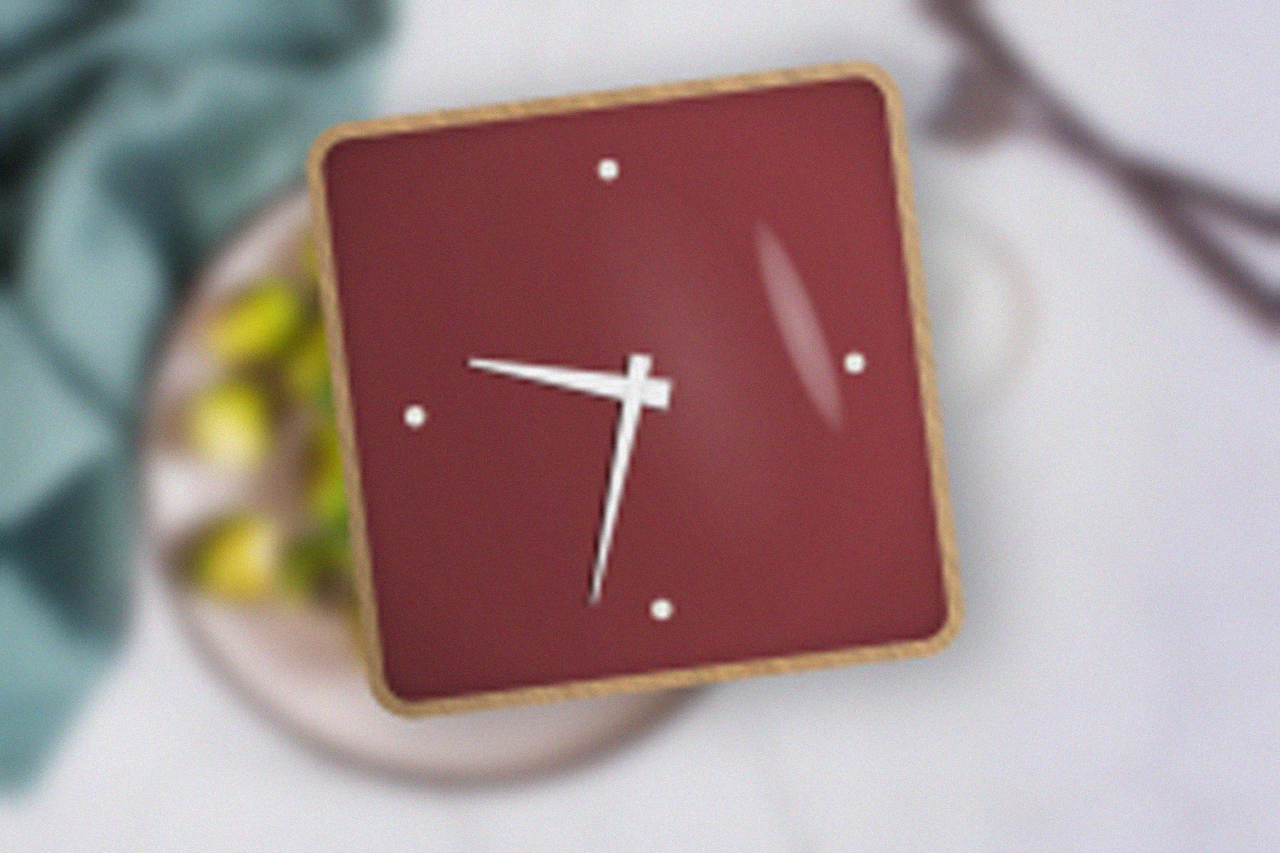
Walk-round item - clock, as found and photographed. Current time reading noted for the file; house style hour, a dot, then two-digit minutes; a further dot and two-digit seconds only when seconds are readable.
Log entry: 9.33
